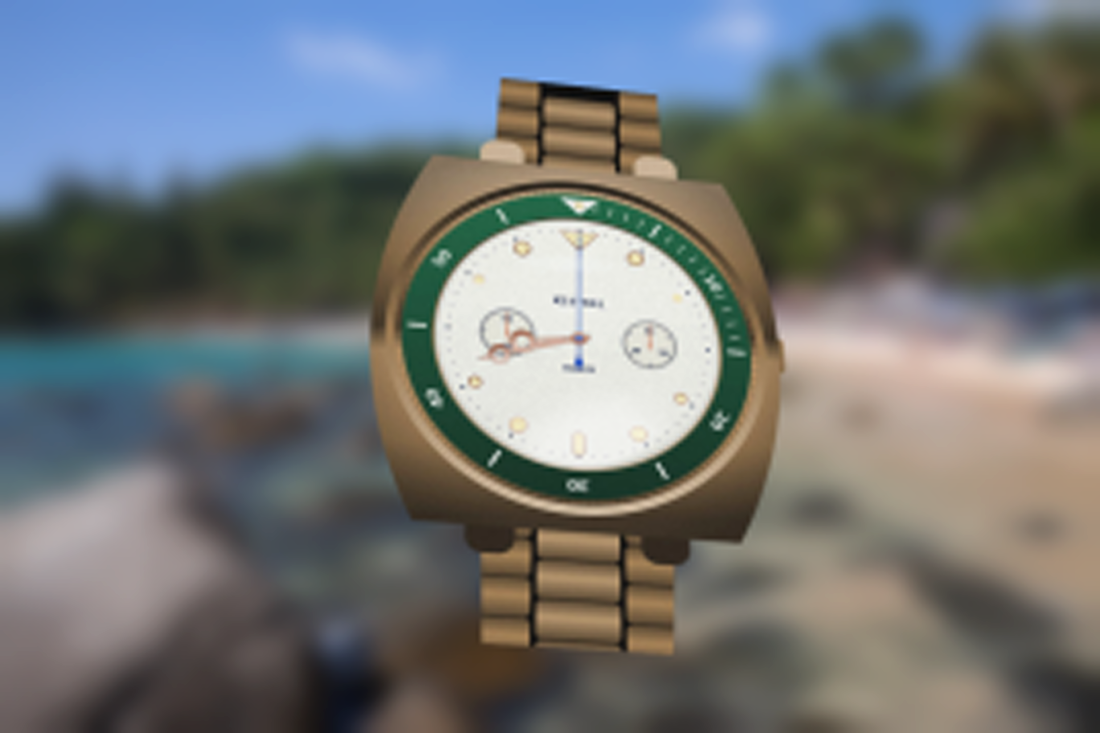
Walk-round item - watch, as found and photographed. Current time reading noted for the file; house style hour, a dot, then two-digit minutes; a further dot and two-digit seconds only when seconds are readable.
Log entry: 8.42
